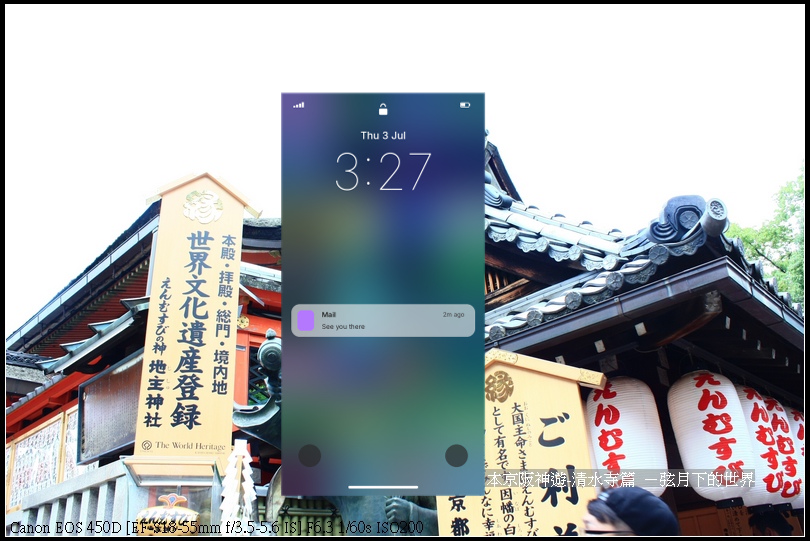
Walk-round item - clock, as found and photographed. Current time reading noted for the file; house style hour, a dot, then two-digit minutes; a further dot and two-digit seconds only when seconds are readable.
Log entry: 3.27
